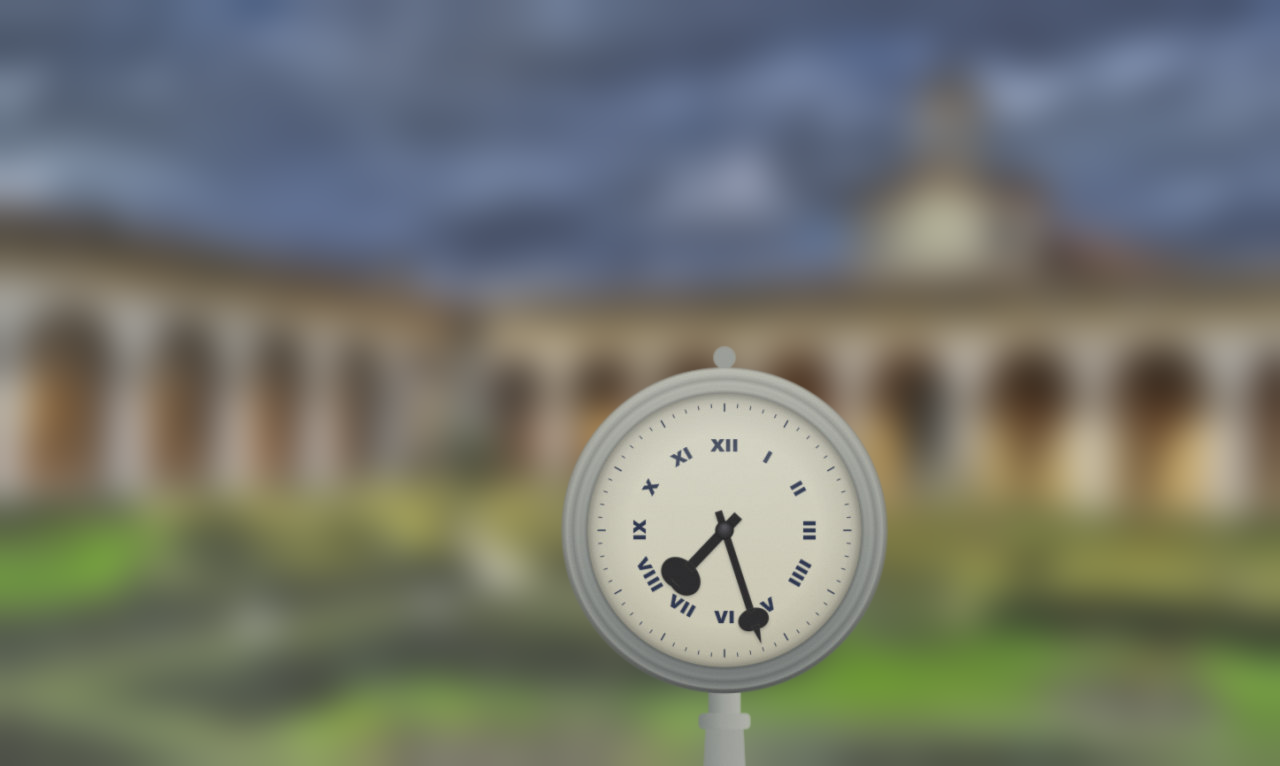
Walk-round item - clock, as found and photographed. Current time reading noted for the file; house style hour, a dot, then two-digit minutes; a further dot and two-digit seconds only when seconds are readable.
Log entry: 7.27
